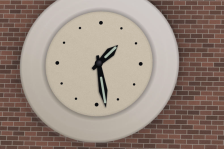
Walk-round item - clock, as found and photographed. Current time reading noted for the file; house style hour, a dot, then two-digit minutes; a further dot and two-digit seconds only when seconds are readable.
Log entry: 1.28
